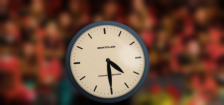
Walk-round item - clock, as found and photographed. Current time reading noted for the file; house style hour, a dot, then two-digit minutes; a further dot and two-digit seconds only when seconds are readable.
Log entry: 4.30
